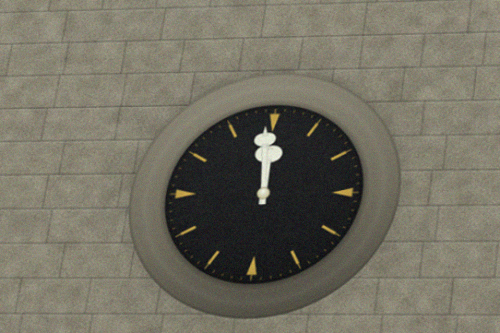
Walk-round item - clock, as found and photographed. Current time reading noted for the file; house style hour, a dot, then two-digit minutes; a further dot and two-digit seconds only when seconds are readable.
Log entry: 11.59
